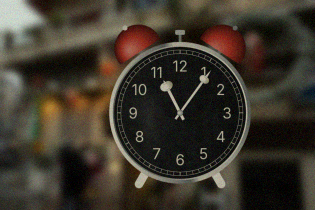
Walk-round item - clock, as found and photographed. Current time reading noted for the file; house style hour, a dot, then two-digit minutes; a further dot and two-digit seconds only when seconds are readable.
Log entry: 11.06
